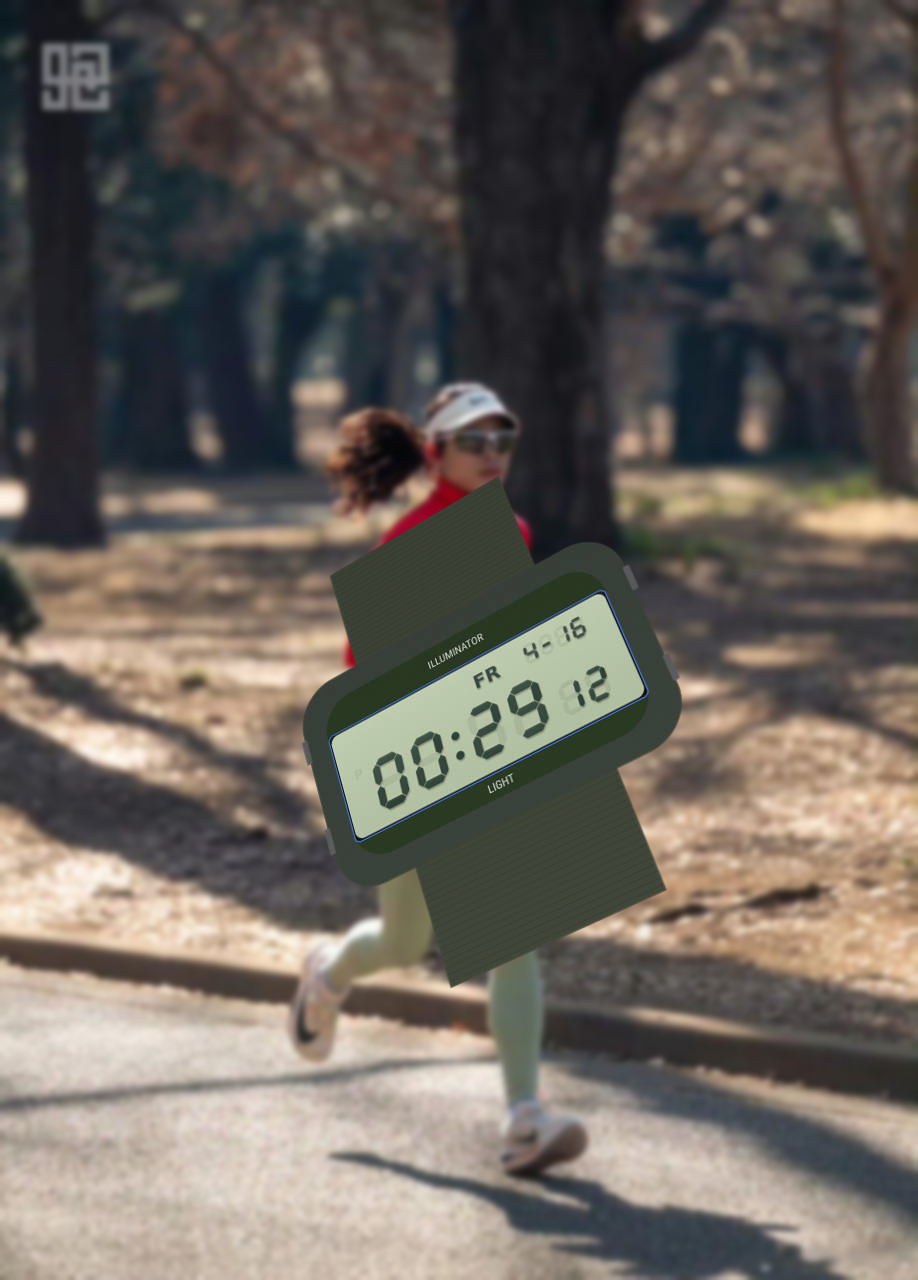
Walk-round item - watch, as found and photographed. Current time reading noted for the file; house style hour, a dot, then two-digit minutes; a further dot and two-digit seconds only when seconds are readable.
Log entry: 0.29.12
